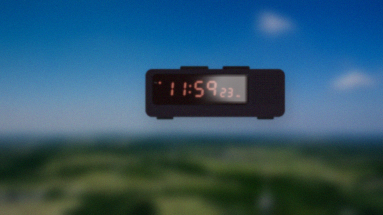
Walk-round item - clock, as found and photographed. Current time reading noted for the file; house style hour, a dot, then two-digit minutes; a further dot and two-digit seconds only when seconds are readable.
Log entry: 11.59.23
